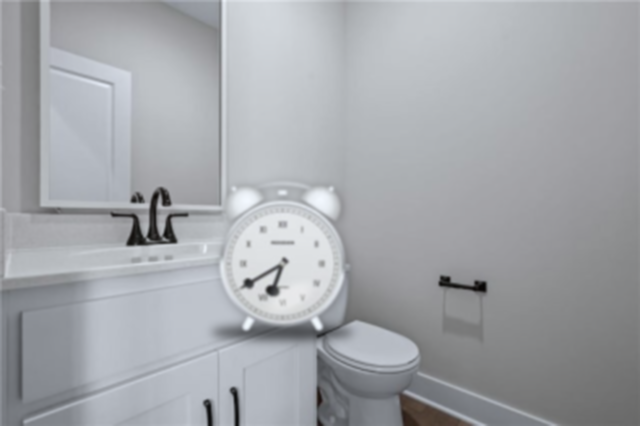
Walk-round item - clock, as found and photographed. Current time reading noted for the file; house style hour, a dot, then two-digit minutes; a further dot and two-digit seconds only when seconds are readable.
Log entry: 6.40
